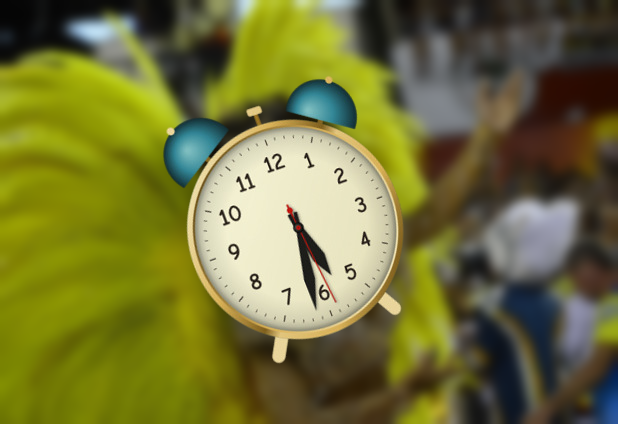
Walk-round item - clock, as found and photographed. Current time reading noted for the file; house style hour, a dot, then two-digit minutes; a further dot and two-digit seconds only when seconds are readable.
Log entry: 5.31.29
